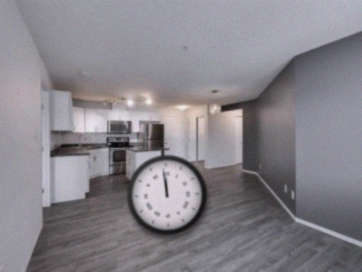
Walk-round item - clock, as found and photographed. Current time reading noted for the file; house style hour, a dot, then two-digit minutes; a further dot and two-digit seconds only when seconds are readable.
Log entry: 11.59
